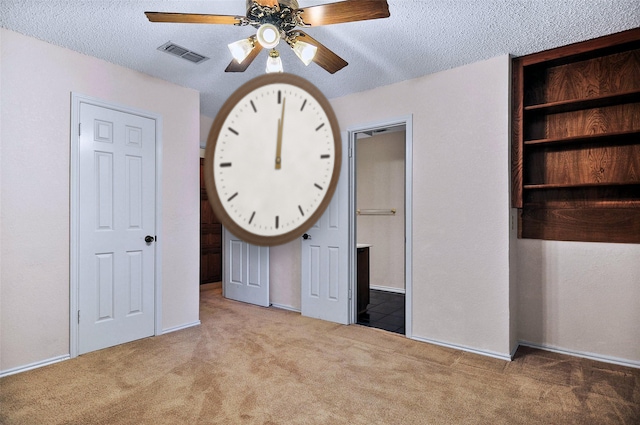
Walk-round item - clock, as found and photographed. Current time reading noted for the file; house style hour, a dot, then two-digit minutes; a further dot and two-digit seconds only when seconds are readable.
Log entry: 12.01
